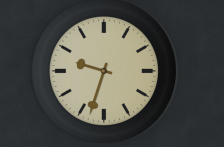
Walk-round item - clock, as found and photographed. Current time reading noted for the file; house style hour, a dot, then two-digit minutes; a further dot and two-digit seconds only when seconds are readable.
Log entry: 9.33
